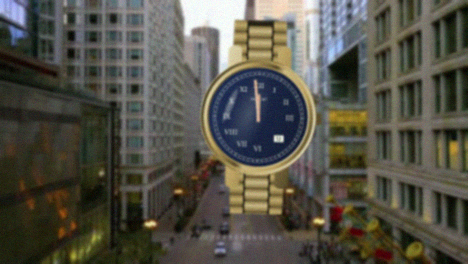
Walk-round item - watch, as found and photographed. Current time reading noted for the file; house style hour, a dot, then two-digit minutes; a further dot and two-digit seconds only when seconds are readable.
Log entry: 11.59
